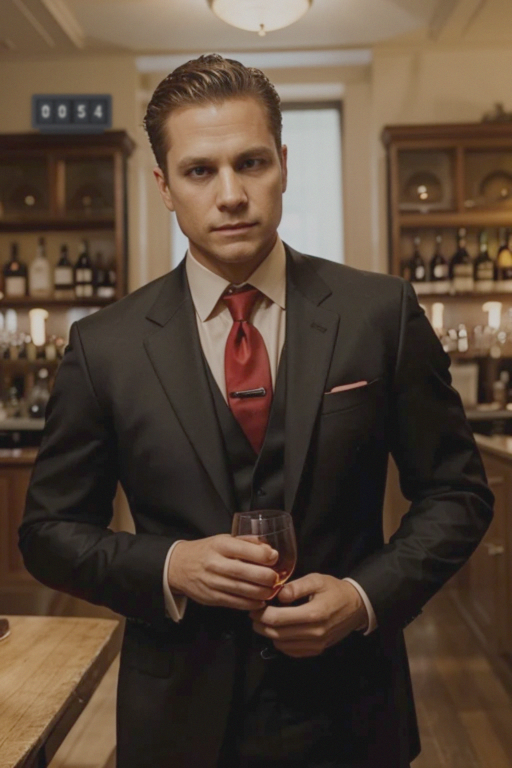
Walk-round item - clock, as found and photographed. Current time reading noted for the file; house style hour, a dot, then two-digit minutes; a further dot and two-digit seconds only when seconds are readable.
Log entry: 0.54
